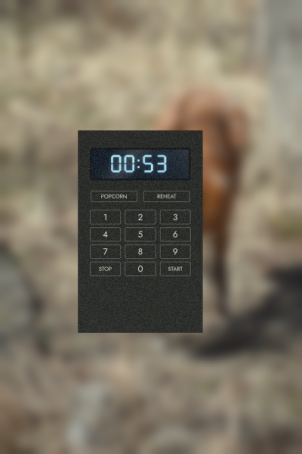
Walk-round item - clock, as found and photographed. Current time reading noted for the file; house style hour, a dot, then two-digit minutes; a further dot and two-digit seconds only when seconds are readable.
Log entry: 0.53
